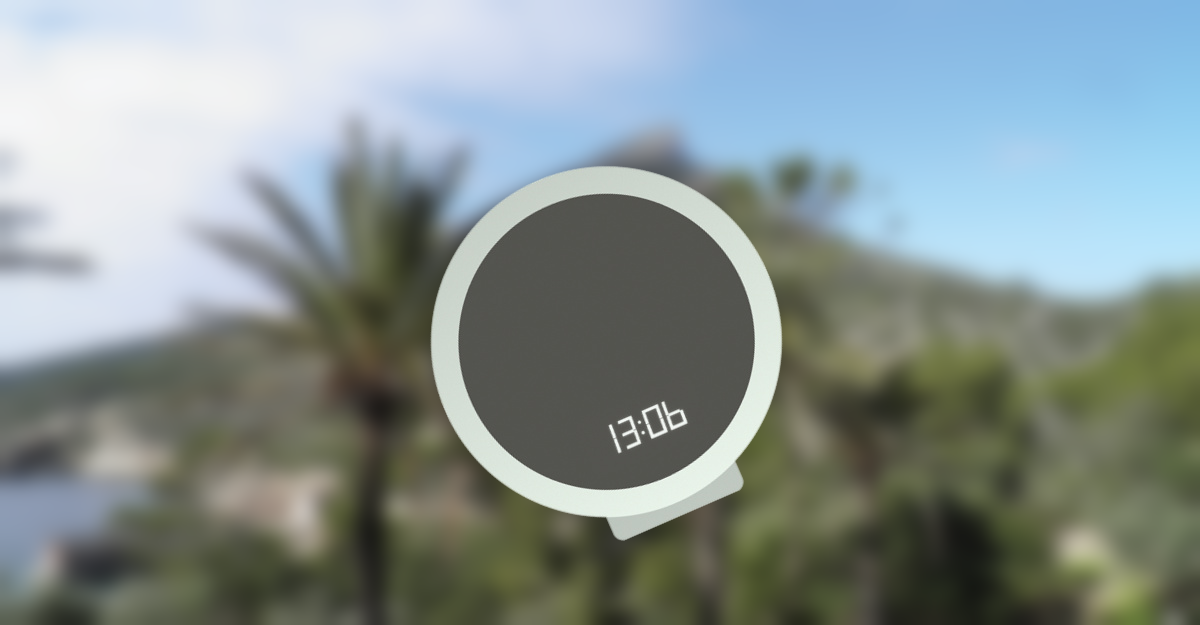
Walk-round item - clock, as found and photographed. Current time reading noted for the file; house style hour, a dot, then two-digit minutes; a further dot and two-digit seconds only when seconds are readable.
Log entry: 13.06
